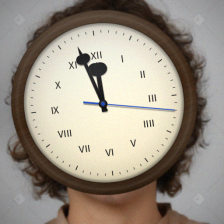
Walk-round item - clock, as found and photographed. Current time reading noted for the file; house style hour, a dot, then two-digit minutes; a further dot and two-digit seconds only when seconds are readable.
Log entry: 11.57.17
